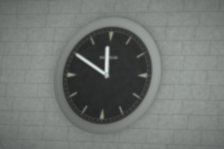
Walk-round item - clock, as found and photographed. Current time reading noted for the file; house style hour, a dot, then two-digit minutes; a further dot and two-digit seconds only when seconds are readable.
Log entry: 11.50
